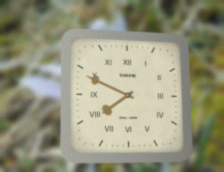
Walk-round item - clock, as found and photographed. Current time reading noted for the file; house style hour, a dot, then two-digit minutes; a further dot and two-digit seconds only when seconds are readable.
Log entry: 7.49
